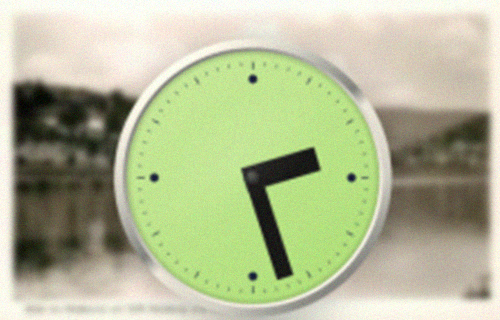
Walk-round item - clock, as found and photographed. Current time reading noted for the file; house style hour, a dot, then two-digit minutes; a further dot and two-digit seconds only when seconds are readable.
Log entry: 2.27
